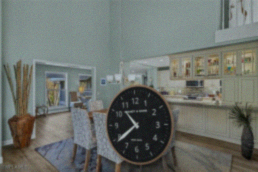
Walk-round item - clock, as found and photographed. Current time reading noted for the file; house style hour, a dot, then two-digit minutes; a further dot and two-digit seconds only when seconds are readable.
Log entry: 10.39
